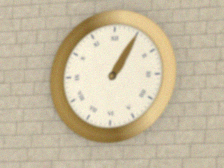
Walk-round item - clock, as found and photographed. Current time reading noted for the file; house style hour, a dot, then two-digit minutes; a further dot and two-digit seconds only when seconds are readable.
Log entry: 1.05
